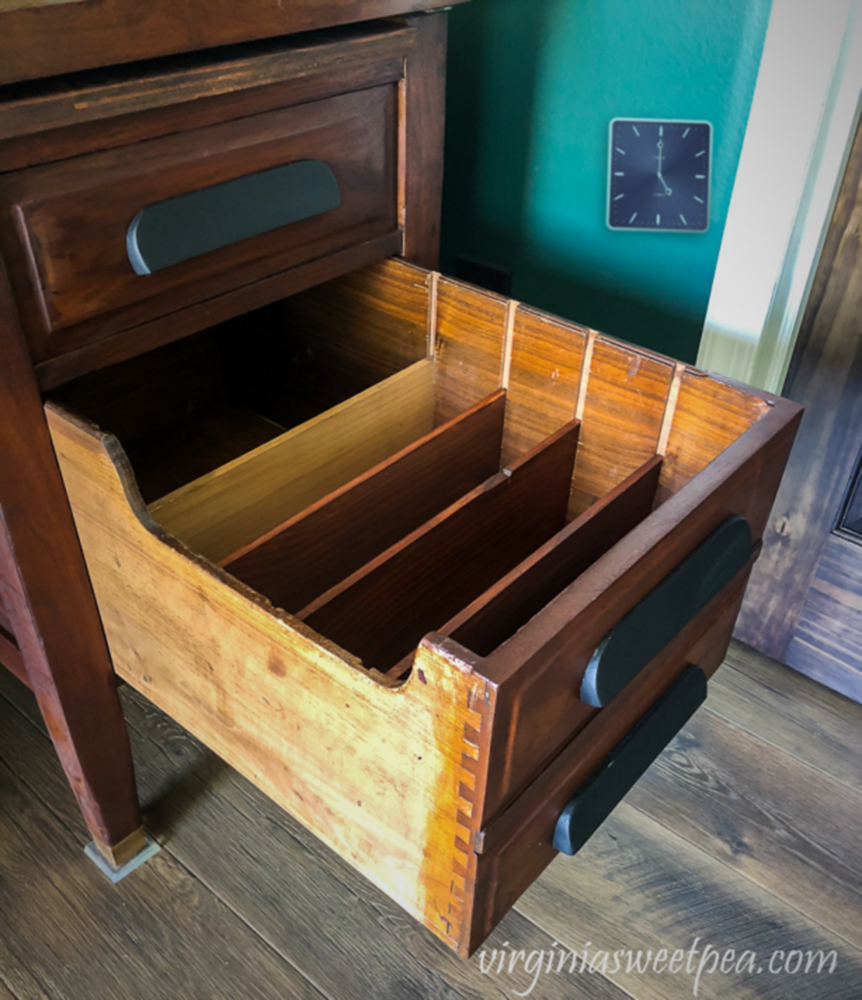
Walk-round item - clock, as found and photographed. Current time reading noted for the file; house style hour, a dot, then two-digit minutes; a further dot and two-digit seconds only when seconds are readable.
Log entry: 5.00
